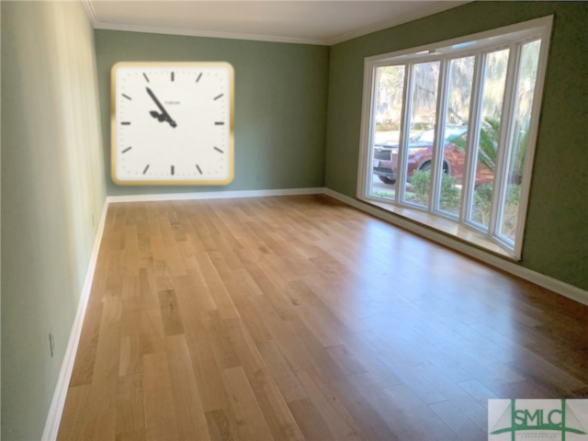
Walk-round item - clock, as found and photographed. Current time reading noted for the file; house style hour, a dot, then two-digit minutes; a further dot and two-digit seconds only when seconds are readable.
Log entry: 9.54
